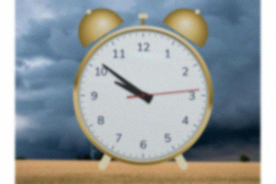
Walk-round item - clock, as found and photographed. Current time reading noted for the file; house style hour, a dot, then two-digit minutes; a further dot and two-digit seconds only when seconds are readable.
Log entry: 9.51.14
